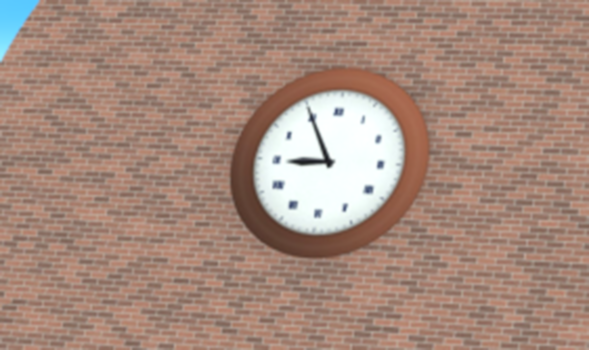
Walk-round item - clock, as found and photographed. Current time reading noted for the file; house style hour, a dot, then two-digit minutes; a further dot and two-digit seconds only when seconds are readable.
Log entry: 8.55
